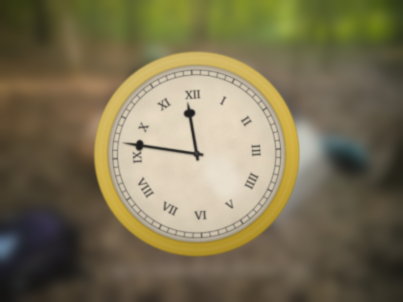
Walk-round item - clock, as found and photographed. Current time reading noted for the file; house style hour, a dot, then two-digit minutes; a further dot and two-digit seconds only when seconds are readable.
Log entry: 11.47
